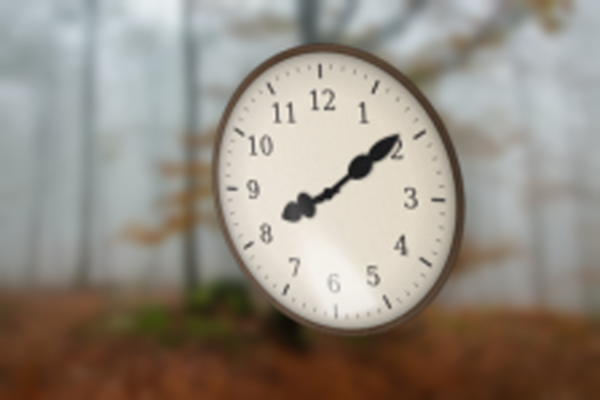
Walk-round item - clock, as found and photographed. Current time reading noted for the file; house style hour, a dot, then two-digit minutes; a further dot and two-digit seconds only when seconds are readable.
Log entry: 8.09
